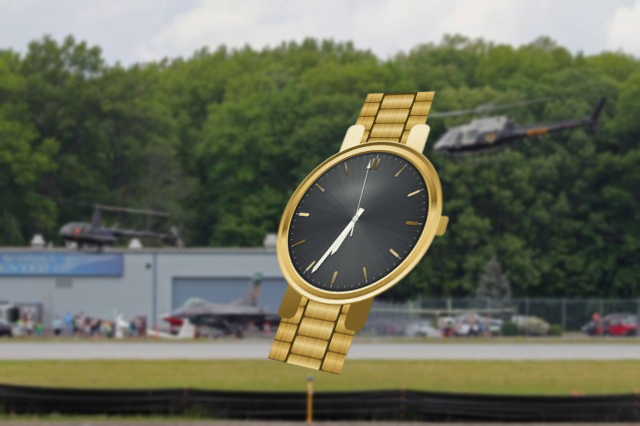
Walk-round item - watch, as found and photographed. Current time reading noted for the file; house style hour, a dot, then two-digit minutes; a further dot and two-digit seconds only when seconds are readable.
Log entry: 6.33.59
